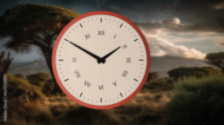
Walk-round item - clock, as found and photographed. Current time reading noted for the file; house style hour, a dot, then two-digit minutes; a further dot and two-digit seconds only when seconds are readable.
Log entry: 1.50
